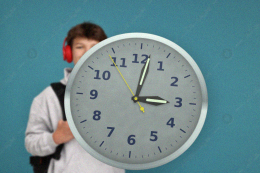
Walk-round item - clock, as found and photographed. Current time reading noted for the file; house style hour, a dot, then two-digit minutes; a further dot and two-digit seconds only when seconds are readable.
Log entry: 3.01.54
